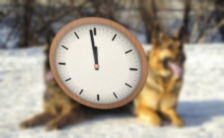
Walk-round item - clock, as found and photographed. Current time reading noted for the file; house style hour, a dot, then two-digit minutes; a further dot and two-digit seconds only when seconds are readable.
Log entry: 11.59
